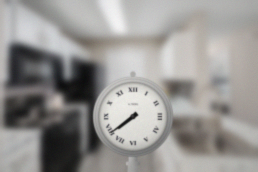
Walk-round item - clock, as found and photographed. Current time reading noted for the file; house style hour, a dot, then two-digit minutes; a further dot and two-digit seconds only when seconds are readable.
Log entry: 7.39
